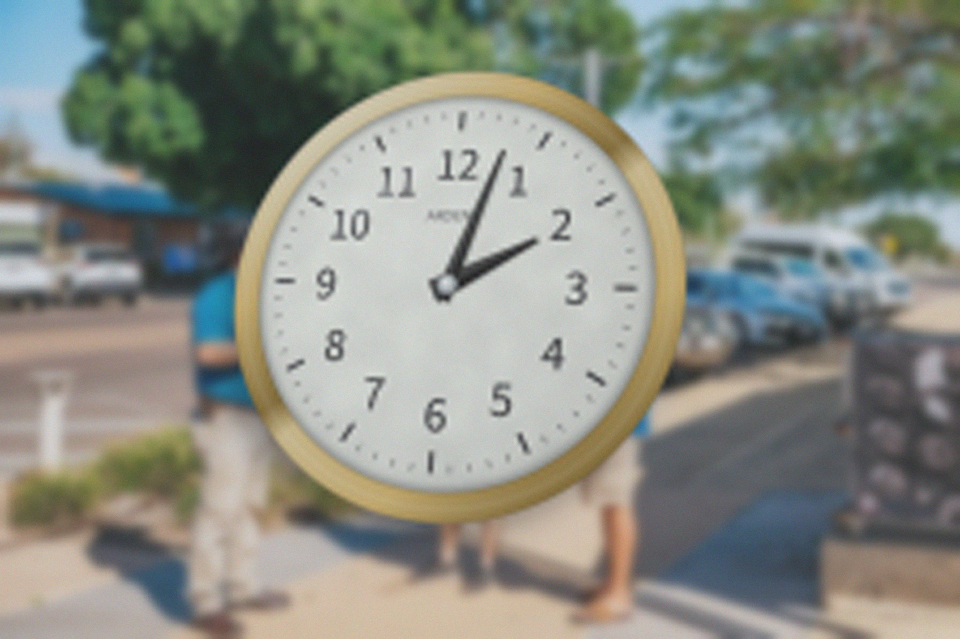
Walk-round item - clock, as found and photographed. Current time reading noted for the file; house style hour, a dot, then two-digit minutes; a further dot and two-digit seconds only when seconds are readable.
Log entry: 2.03
